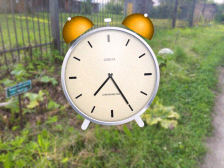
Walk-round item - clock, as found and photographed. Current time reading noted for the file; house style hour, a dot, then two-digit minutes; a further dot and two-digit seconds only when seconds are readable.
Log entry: 7.25
